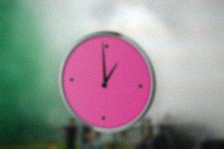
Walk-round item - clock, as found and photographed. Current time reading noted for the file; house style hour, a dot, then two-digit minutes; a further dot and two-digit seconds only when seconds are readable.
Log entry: 12.59
